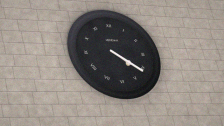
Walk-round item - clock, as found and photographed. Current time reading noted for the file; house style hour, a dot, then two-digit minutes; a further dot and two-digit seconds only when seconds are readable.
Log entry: 4.21
